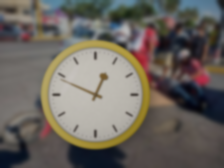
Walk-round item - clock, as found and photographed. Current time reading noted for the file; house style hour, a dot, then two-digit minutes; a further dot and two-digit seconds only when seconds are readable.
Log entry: 12.49
